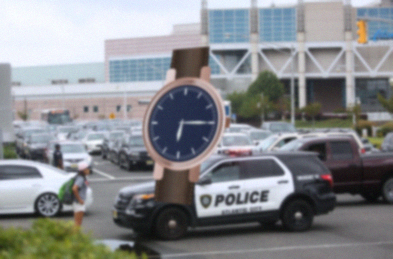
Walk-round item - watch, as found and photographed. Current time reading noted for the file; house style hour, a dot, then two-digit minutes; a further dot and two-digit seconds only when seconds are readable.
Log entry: 6.15
